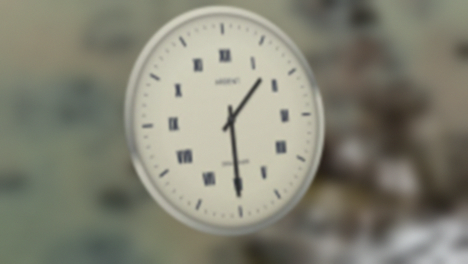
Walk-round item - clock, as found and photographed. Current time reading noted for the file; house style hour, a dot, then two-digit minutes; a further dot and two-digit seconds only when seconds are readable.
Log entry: 1.30
